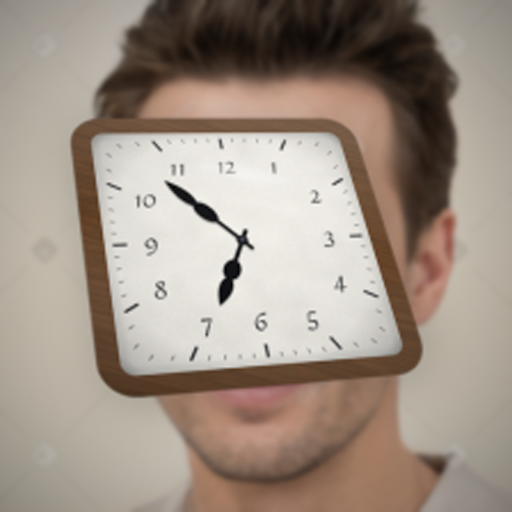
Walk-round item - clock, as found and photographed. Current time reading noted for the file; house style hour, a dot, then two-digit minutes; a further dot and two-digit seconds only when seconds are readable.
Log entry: 6.53
